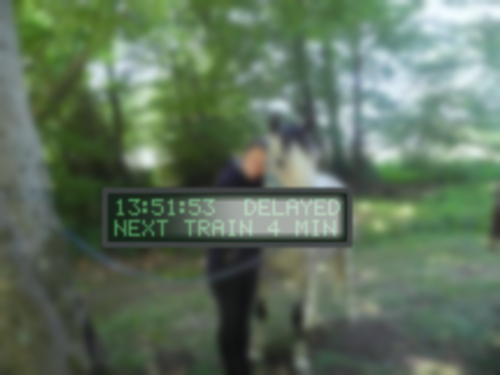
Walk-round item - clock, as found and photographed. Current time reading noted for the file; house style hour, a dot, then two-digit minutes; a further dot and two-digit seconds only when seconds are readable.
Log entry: 13.51.53
